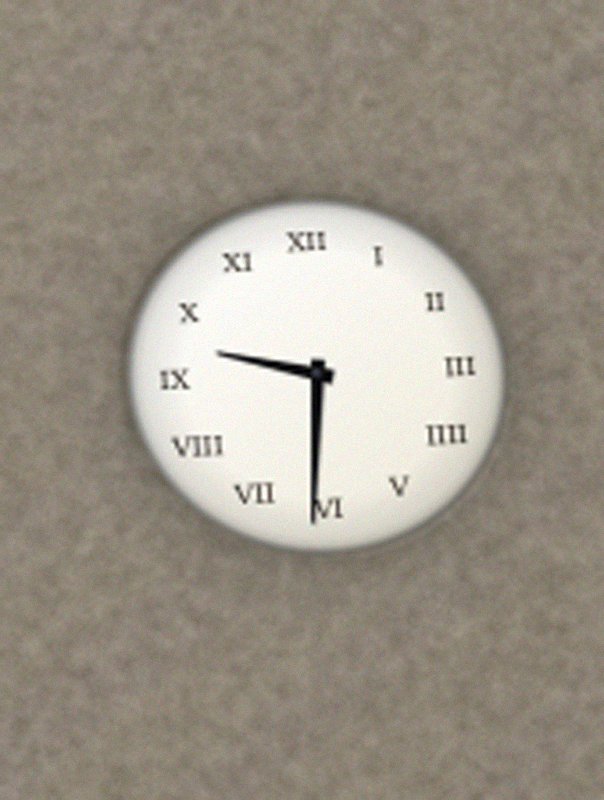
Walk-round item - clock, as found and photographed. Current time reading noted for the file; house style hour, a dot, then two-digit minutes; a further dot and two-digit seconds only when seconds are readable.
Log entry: 9.31
